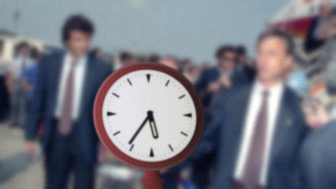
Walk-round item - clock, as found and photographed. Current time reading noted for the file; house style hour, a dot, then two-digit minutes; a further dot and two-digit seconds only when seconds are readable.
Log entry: 5.36
